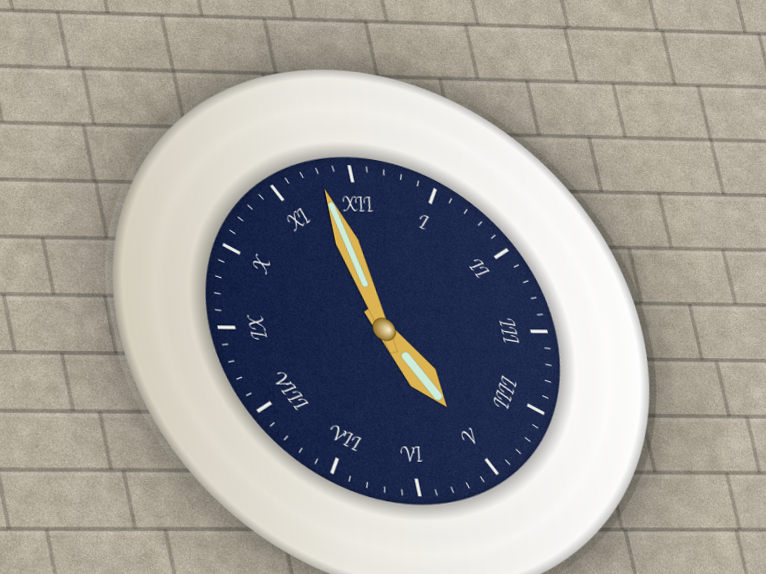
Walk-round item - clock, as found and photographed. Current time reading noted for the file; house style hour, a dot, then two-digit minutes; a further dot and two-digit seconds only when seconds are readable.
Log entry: 4.58
